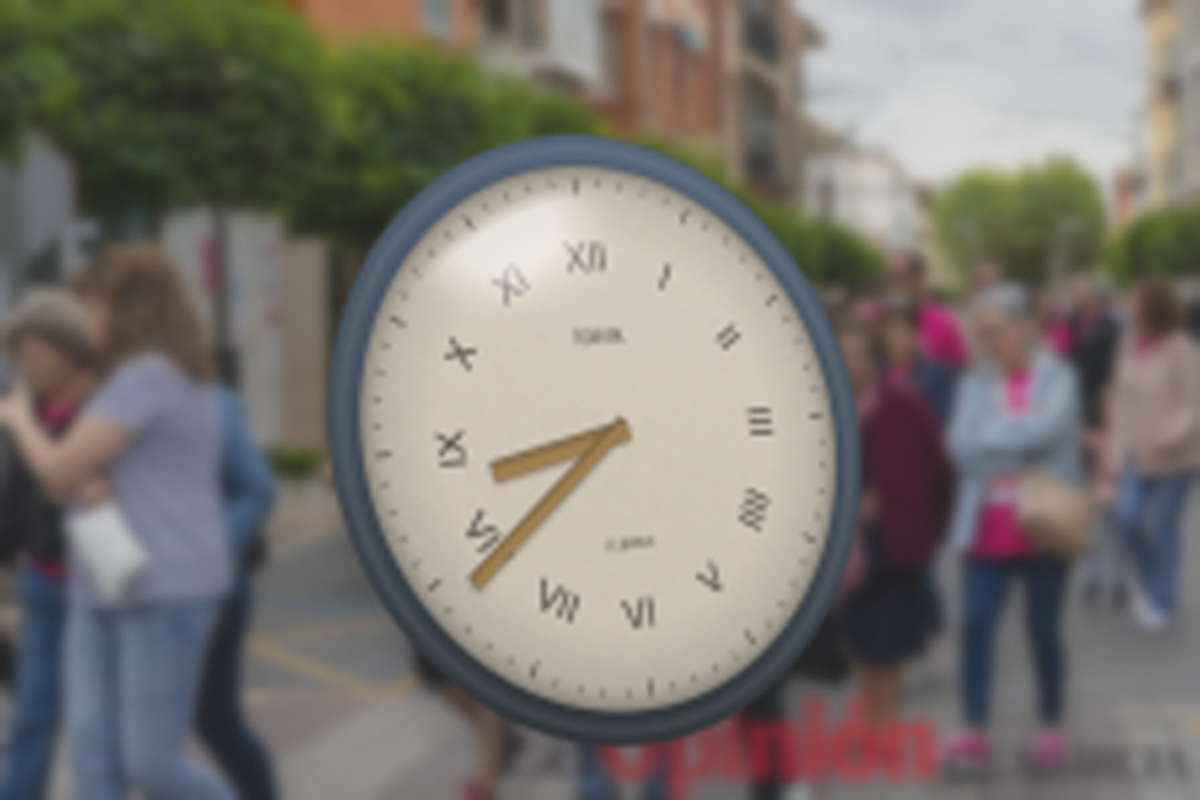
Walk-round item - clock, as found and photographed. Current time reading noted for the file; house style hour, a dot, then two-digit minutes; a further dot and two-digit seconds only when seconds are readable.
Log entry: 8.39
